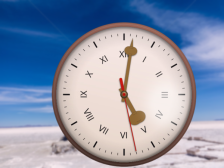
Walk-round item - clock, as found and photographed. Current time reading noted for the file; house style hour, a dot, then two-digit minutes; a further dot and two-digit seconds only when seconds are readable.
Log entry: 5.01.28
